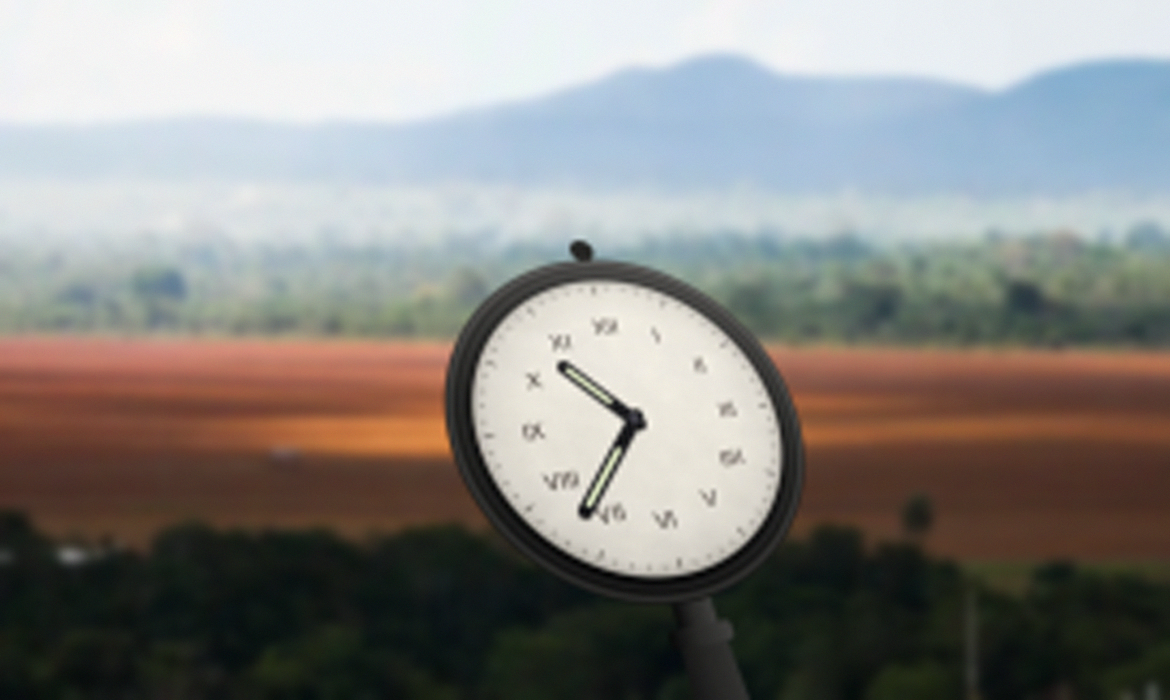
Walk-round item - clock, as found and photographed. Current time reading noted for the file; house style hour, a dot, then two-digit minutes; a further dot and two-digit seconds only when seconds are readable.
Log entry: 10.37
